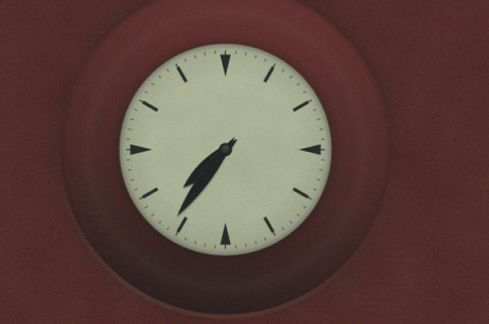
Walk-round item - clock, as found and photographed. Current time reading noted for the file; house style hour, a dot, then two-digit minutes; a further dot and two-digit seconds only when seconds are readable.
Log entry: 7.36
